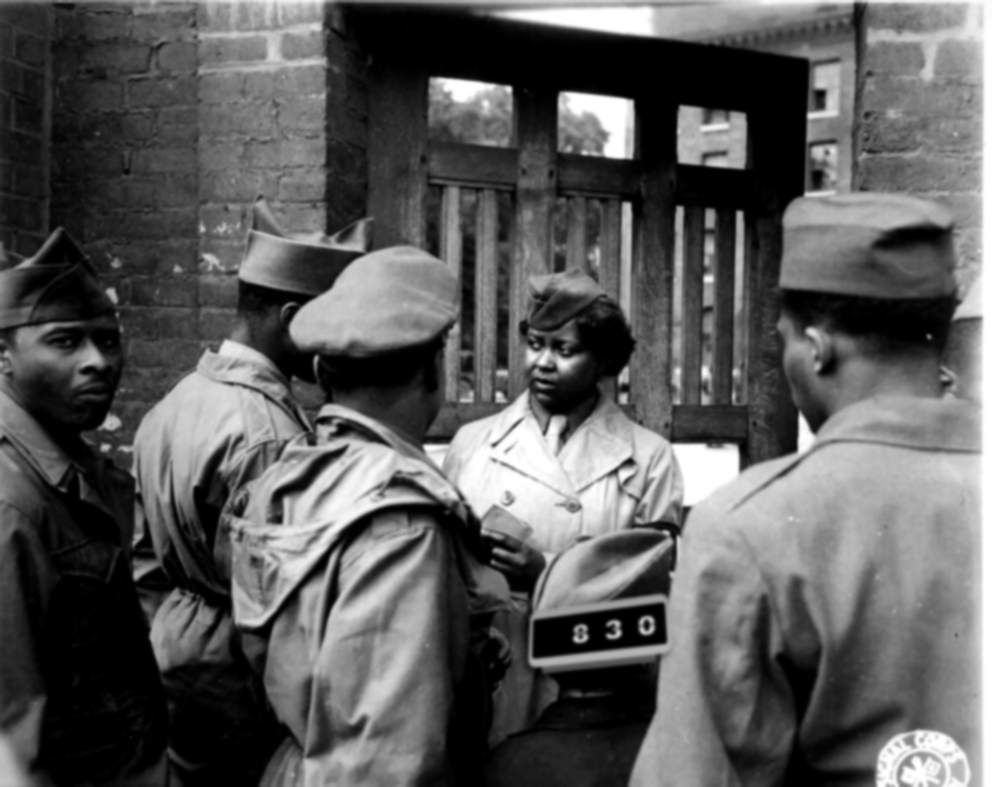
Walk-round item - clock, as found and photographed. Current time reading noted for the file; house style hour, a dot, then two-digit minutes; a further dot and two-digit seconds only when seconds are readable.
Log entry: 8.30
